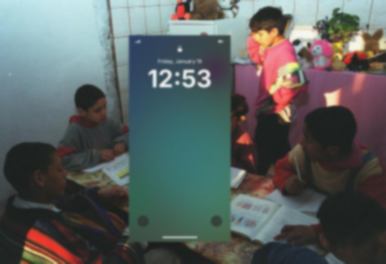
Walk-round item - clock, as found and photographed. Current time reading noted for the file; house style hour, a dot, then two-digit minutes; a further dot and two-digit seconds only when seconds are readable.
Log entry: 12.53
